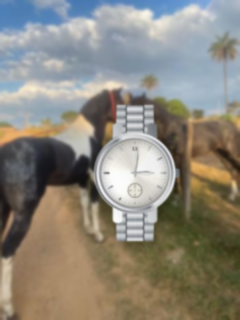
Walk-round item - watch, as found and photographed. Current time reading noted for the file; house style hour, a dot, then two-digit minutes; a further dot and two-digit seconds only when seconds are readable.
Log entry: 3.01
